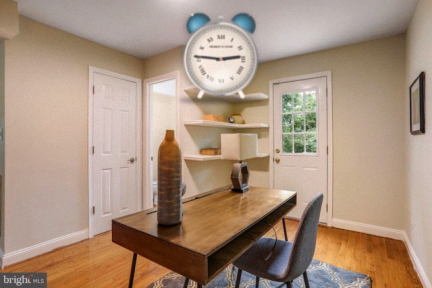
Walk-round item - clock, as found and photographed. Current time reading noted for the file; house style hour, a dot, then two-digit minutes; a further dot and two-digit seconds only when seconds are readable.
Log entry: 2.46
